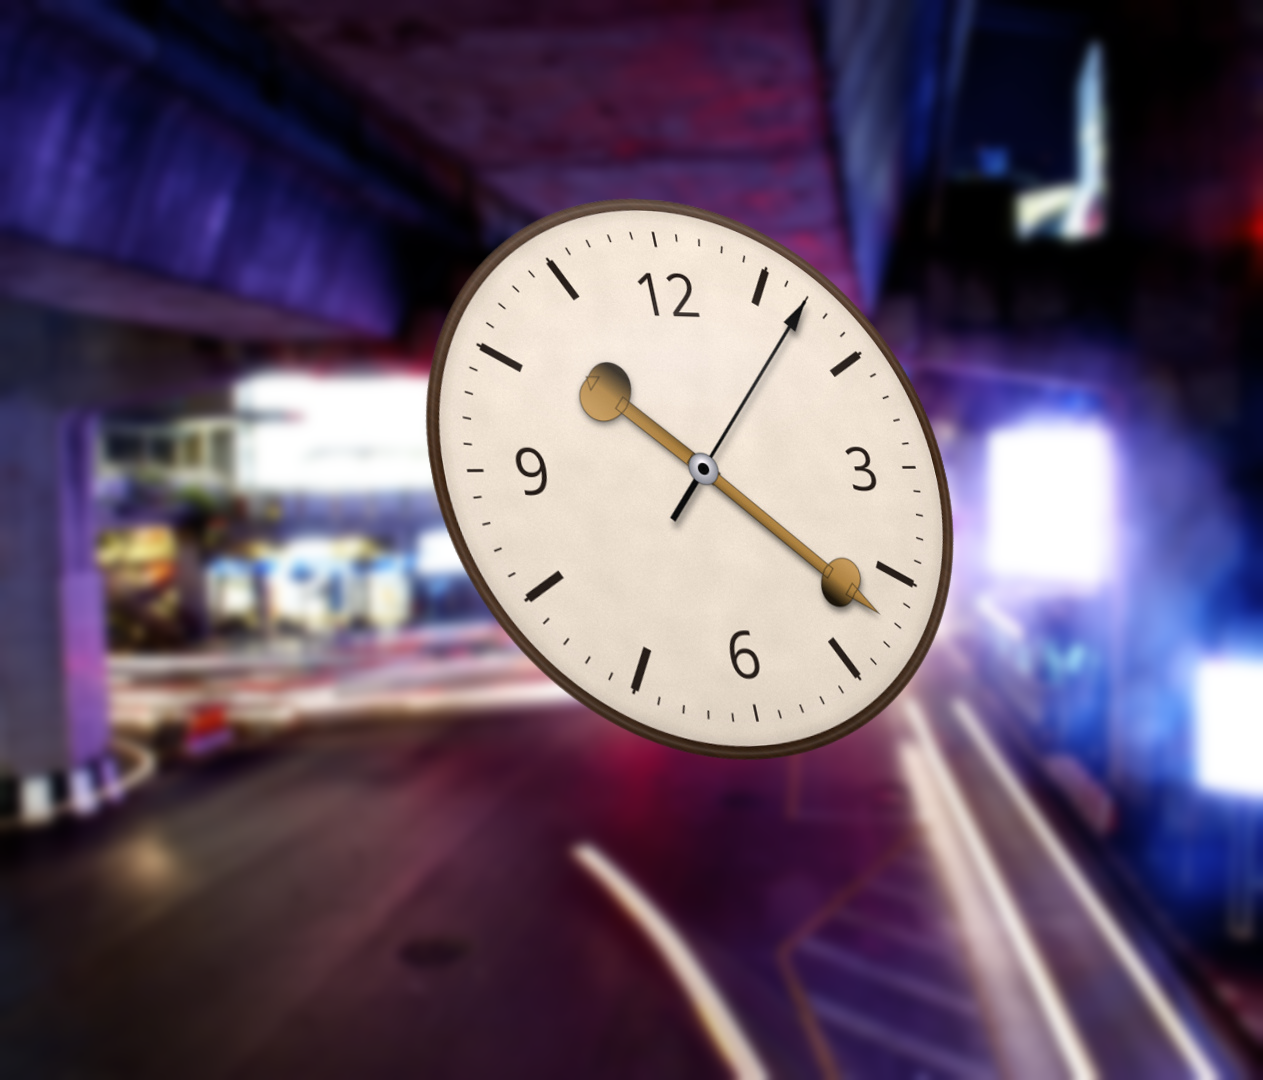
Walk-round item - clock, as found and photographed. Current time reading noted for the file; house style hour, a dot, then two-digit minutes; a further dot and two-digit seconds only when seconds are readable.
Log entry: 10.22.07
